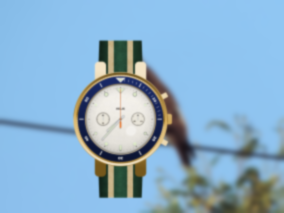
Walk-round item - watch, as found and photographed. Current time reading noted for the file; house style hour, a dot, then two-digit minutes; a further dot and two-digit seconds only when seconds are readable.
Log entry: 7.37
